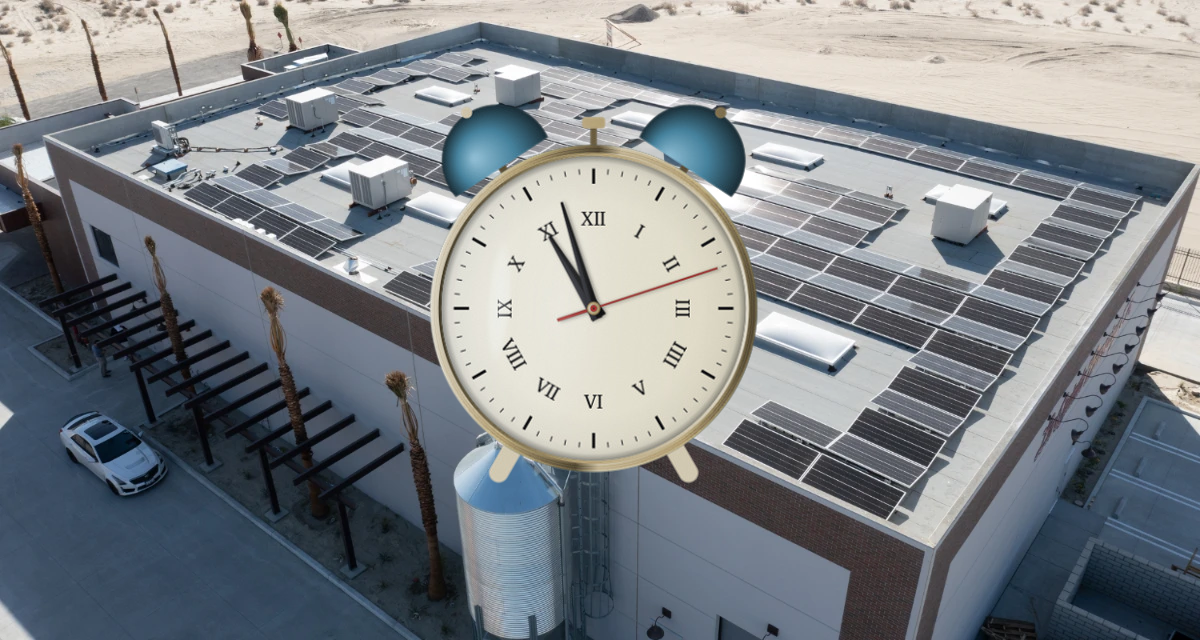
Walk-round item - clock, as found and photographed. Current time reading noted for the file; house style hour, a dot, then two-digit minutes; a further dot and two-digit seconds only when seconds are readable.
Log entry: 10.57.12
